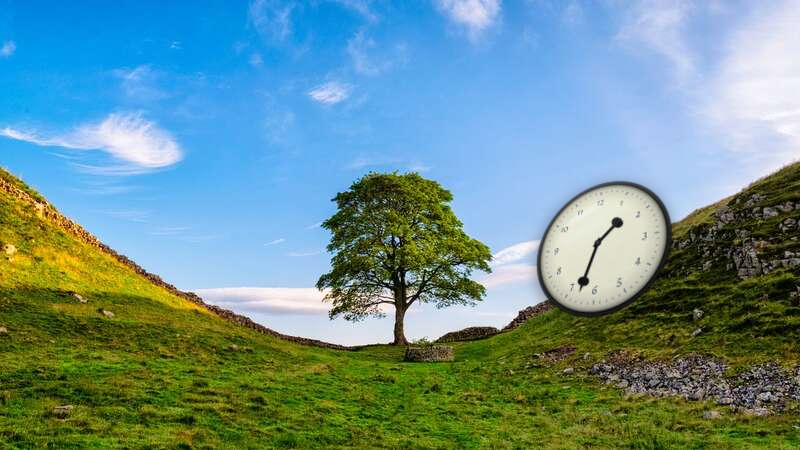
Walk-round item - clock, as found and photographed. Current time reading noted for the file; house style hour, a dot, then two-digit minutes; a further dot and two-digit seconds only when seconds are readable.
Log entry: 1.33
